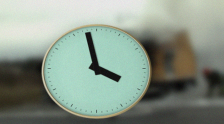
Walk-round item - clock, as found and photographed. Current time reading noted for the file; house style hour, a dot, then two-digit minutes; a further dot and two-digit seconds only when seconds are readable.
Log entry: 3.58
